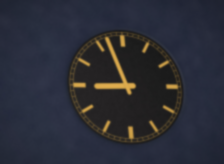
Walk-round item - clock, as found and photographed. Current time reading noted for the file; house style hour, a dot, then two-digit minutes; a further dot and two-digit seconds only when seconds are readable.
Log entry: 8.57
